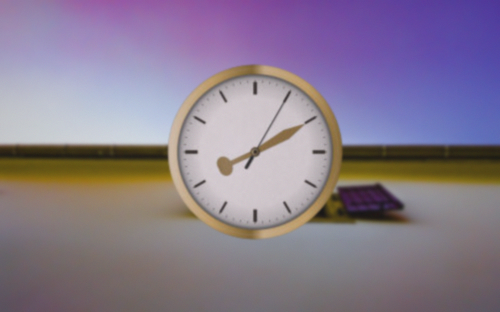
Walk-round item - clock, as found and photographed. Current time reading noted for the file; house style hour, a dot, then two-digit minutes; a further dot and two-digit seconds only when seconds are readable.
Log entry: 8.10.05
